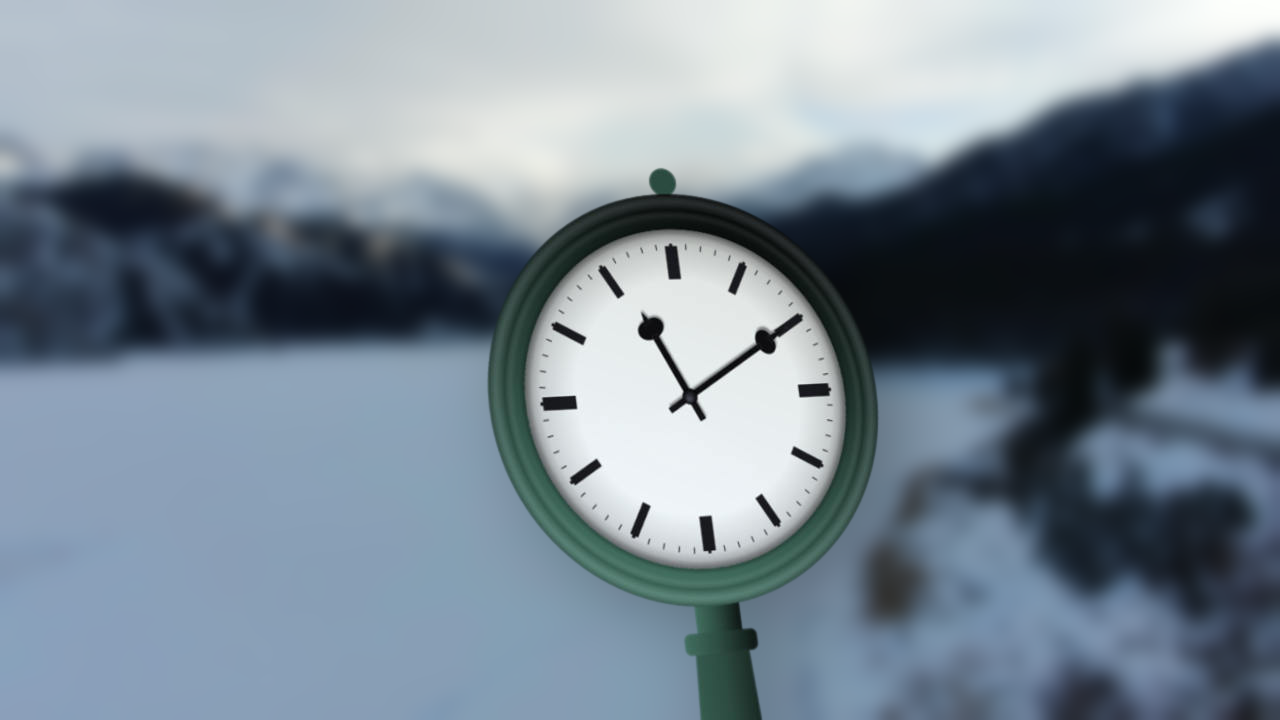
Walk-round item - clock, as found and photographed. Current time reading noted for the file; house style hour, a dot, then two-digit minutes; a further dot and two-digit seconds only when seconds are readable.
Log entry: 11.10
